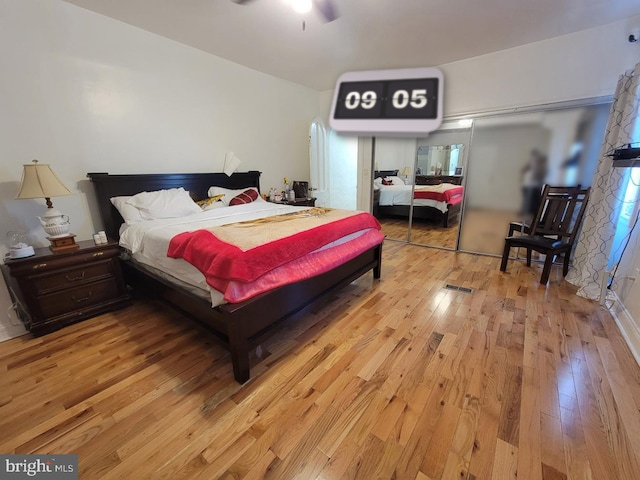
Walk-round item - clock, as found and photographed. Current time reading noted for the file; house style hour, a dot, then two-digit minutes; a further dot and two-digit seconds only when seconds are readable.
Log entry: 9.05
